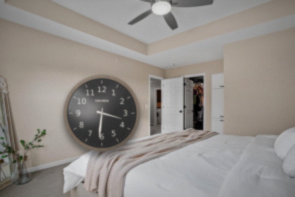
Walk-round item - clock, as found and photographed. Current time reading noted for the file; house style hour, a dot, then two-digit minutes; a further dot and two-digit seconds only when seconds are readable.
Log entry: 3.31
